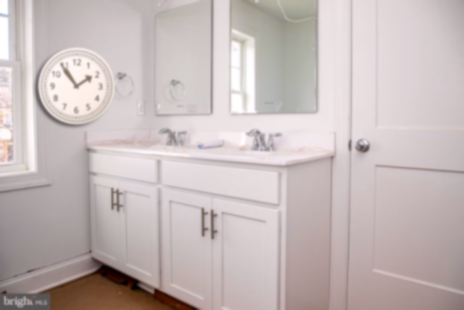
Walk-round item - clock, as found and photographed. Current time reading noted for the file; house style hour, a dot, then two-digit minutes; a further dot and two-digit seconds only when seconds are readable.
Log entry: 1.54
